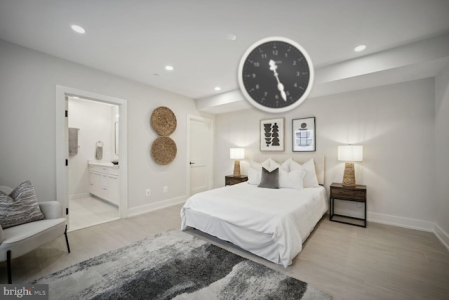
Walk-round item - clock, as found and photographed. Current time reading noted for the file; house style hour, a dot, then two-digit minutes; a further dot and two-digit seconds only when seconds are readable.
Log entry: 11.27
